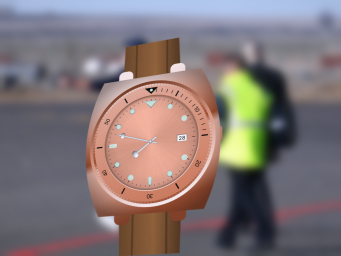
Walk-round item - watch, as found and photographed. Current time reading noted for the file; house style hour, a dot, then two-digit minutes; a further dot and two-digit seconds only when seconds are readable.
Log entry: 7.48
